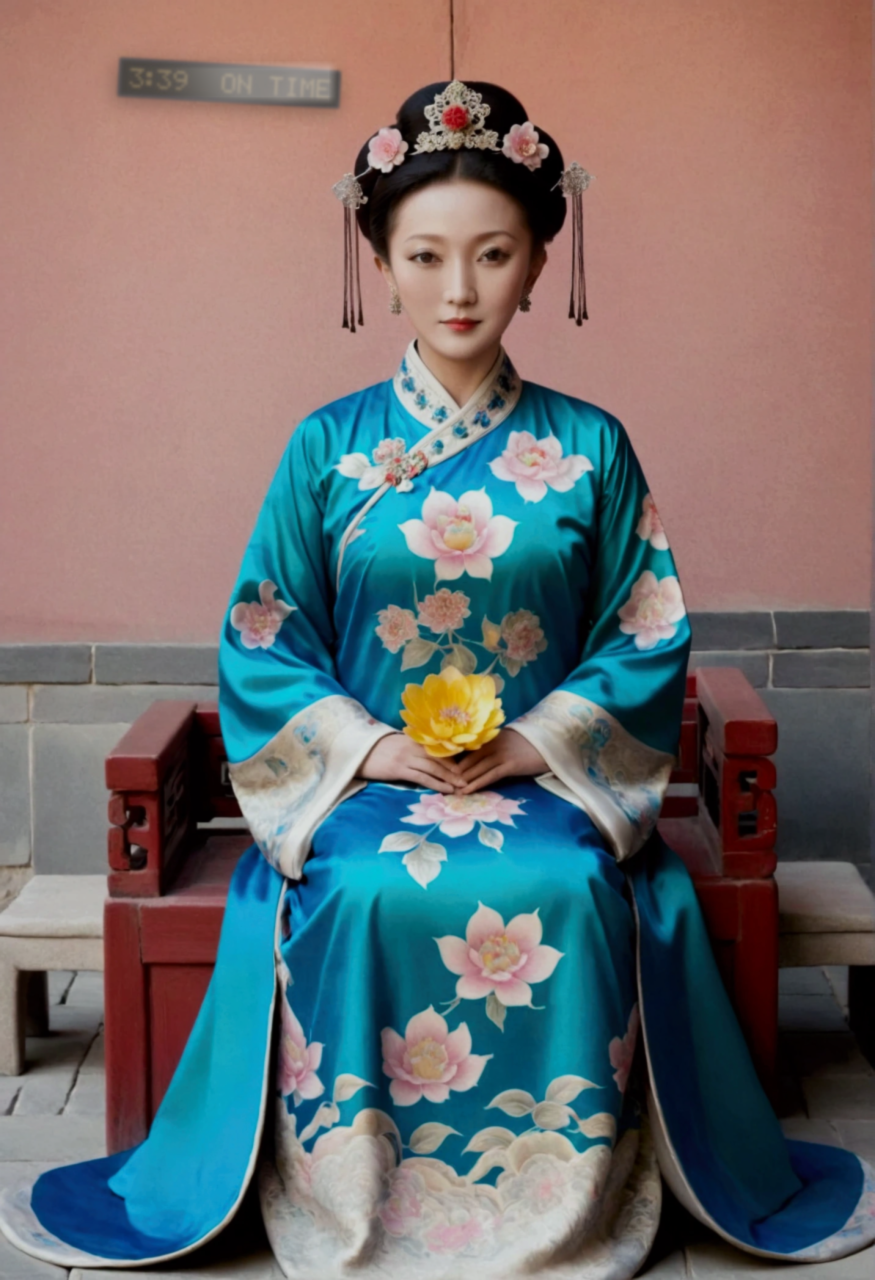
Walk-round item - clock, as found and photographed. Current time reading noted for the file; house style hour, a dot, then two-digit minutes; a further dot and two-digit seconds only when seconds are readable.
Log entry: 3.39
